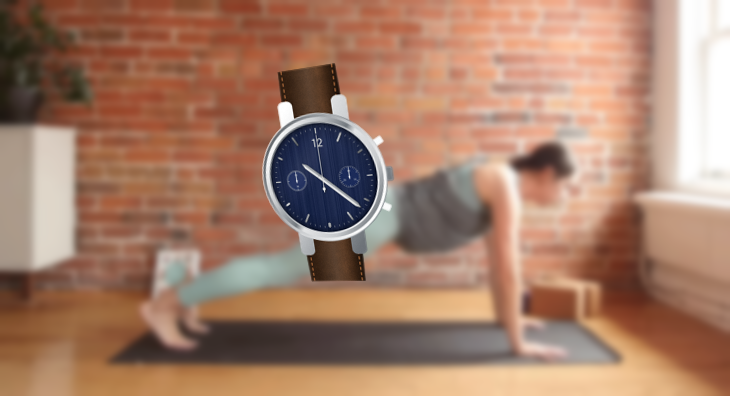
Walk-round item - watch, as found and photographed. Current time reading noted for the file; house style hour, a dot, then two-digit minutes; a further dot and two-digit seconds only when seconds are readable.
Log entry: 10.22
